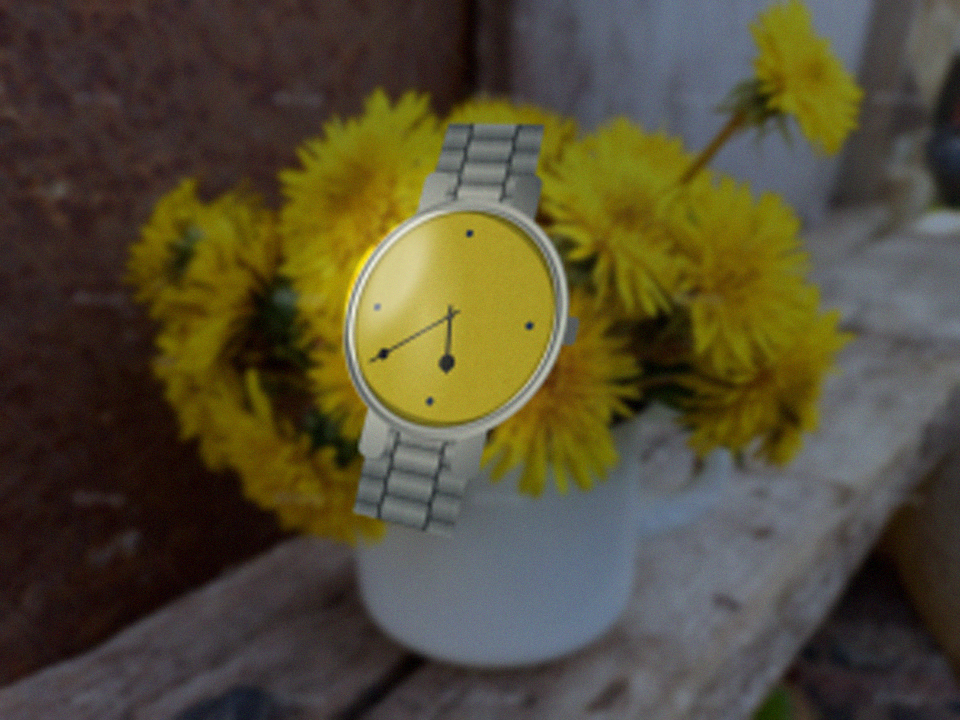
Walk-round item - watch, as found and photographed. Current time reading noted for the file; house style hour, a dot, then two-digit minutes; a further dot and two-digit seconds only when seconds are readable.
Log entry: 5.39
